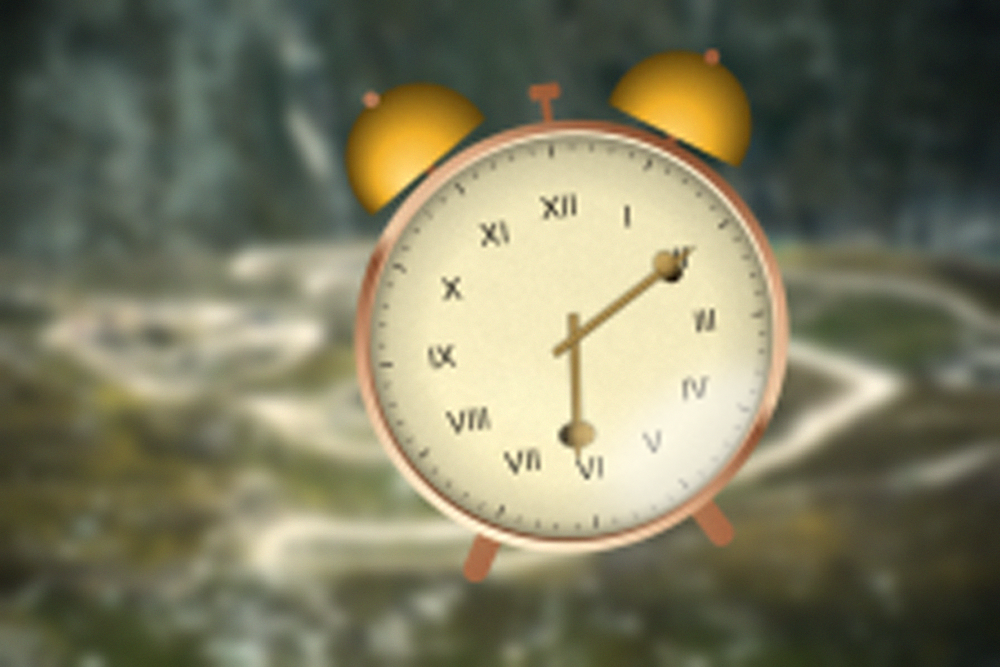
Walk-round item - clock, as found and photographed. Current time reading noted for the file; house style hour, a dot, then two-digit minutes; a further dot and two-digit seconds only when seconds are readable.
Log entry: 6.10
